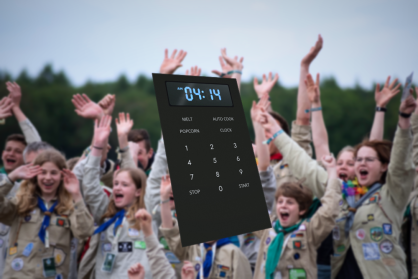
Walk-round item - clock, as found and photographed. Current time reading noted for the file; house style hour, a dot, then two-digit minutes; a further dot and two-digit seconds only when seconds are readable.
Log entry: 4.14
